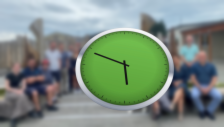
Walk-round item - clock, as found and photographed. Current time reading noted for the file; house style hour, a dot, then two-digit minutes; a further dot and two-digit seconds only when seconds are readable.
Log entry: 5.49
